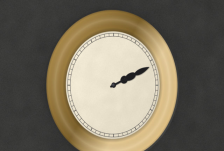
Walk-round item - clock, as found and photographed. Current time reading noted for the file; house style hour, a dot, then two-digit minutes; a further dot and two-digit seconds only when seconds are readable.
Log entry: 2.11
